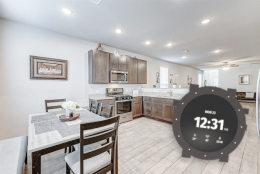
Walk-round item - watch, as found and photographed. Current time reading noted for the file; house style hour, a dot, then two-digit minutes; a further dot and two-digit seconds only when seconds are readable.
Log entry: 12.31
